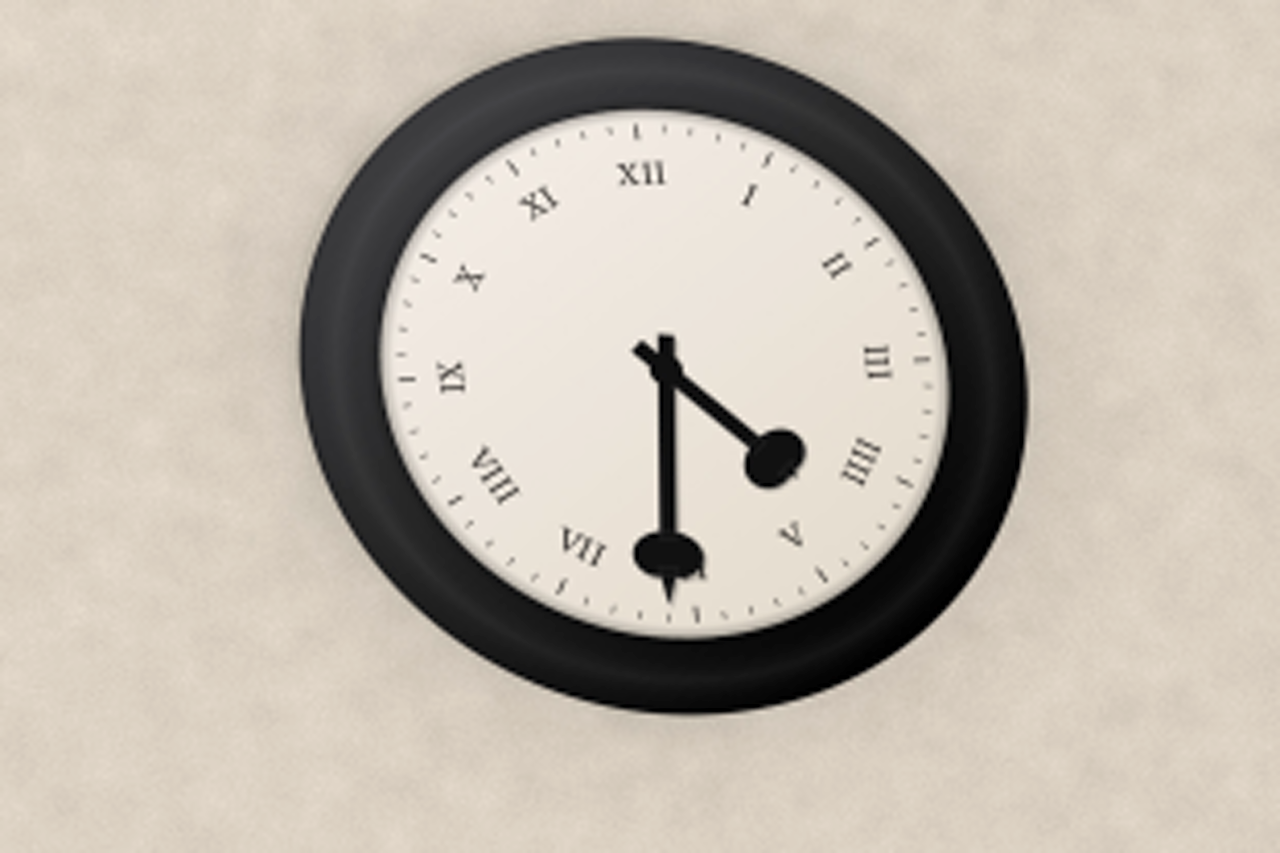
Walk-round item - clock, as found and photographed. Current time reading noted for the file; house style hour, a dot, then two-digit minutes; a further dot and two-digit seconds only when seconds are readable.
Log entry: 4.31
